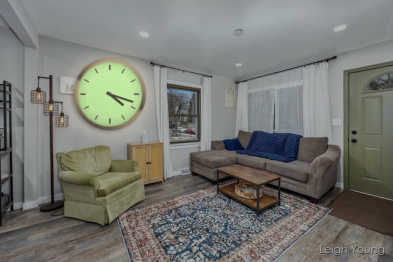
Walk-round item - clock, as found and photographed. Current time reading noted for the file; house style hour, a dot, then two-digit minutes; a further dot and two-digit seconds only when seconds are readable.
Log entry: 4.18
